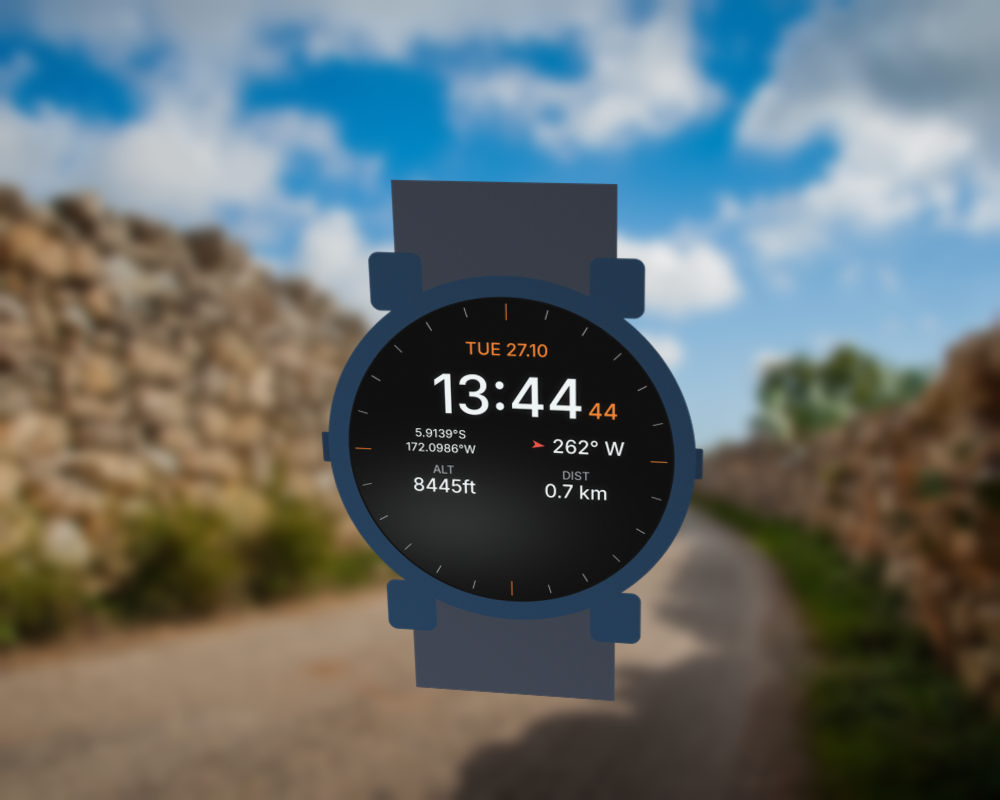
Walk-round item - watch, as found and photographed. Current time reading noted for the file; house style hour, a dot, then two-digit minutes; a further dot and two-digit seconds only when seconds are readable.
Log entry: 13.44.44
